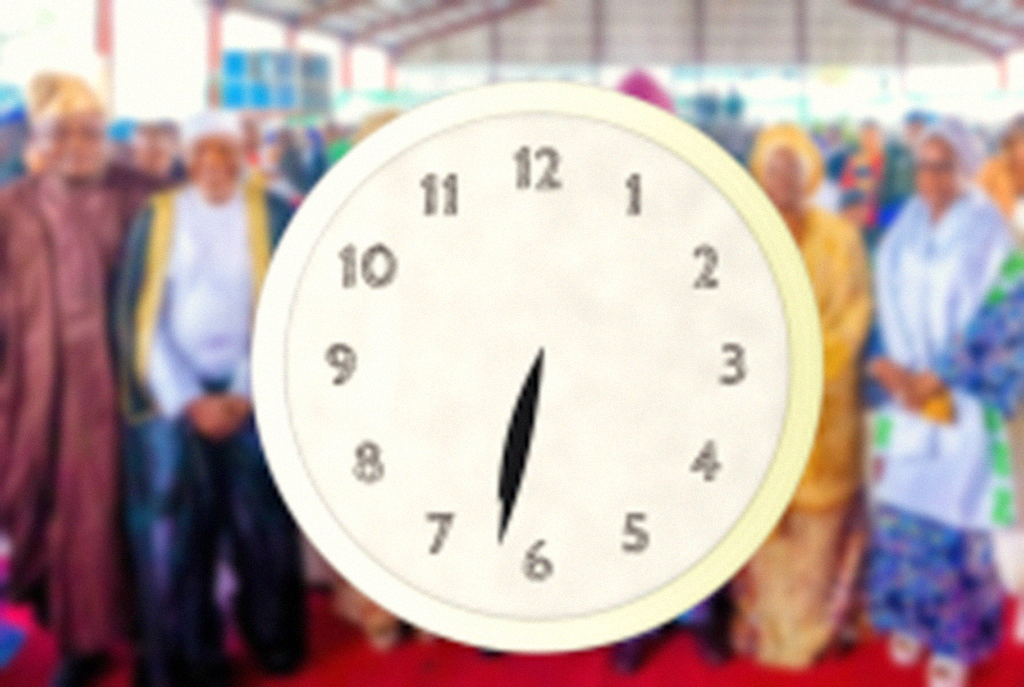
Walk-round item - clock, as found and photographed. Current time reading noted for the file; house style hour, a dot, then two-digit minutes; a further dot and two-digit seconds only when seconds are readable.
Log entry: 6.32
